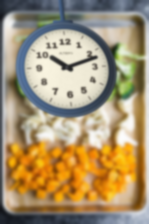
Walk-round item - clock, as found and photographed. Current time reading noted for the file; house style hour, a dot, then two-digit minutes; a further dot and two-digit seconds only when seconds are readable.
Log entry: 10.12
